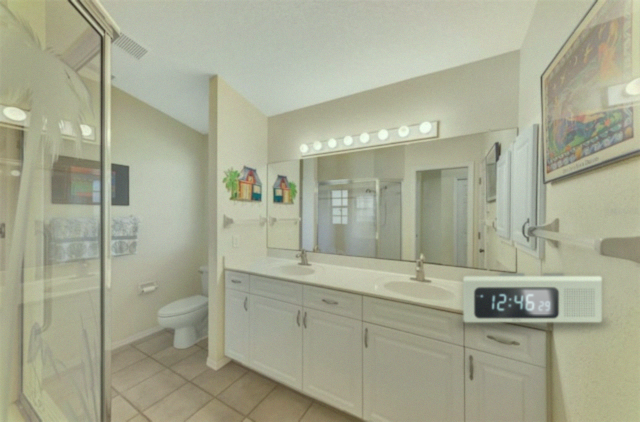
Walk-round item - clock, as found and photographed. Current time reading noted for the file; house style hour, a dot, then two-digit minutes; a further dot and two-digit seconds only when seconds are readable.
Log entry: 12.46
